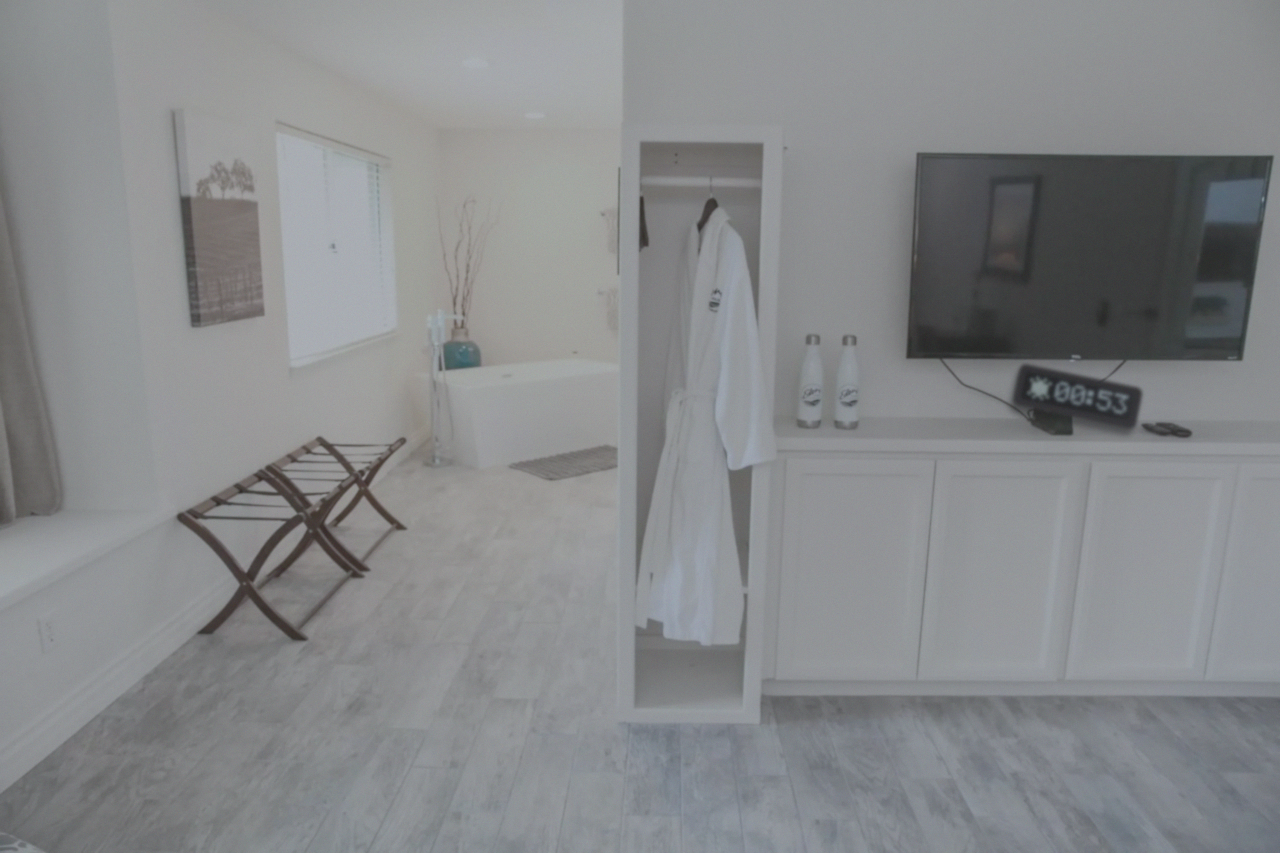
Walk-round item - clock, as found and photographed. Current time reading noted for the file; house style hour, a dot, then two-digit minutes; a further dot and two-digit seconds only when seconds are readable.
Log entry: 0.53
